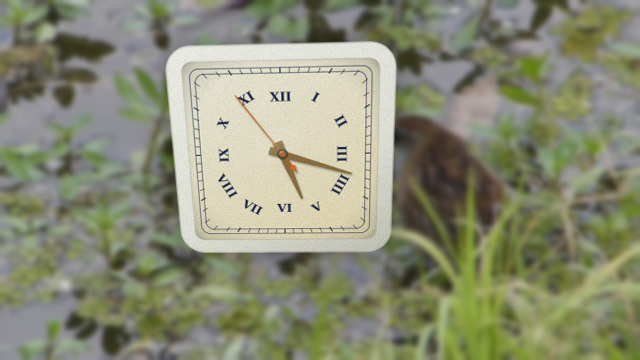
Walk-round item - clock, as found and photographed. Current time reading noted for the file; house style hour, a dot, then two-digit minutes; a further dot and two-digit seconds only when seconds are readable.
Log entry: 5.17.54
